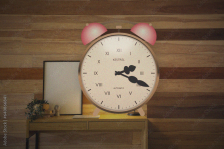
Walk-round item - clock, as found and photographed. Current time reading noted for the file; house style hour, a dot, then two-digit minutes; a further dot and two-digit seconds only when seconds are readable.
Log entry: 2.19
